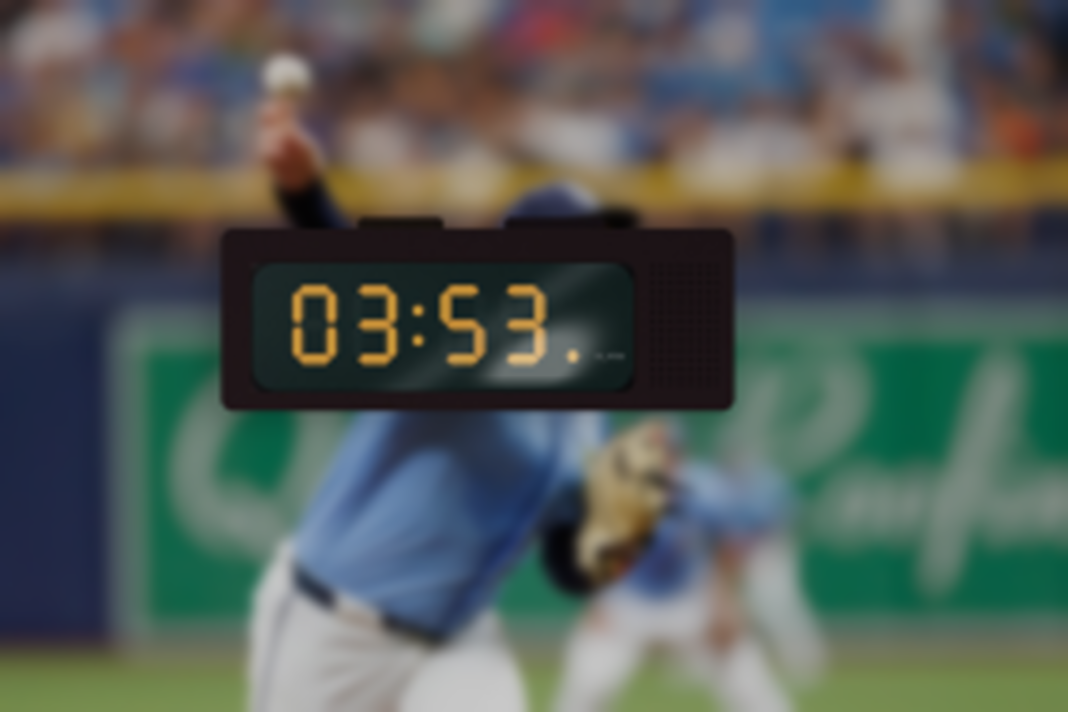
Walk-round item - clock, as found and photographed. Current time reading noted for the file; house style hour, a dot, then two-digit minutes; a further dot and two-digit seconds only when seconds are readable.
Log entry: 3.53
